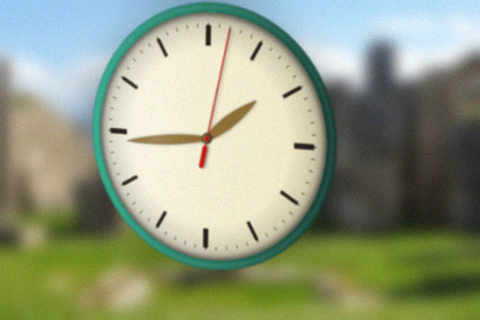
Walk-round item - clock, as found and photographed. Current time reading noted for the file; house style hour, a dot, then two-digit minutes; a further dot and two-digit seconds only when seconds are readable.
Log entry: 1.44.02
